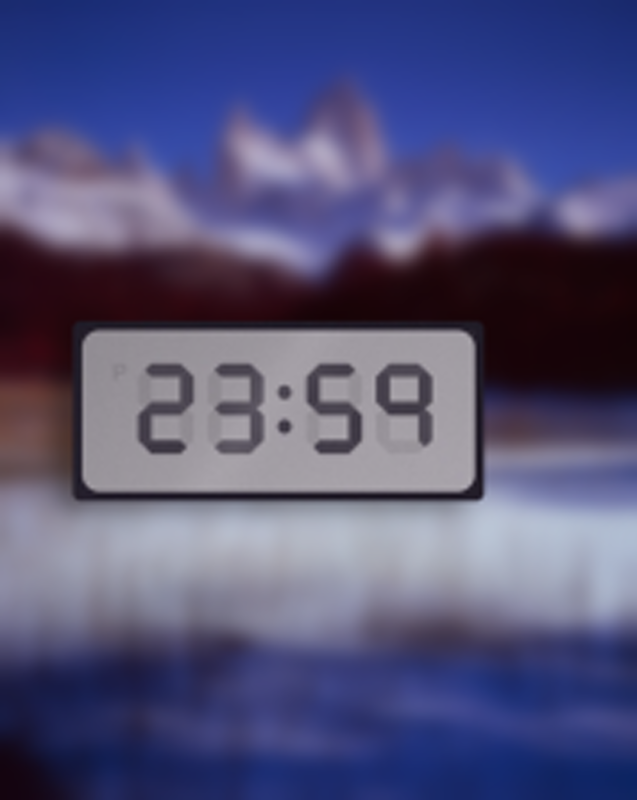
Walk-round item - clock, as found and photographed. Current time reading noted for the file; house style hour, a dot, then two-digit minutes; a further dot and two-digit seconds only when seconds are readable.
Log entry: 23.59
